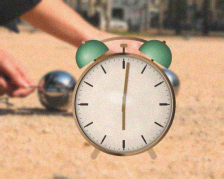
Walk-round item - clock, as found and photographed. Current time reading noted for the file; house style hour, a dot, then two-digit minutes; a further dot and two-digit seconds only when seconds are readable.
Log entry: 6.01
